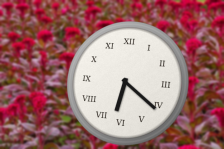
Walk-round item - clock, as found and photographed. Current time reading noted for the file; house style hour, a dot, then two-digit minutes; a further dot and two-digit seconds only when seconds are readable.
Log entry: 6.21
